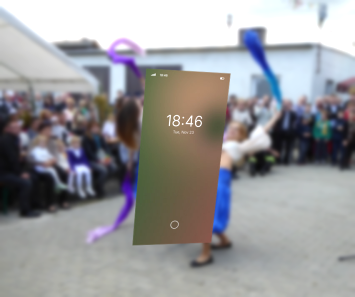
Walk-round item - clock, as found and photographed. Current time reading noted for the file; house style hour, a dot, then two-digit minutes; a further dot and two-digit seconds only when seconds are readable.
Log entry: 18.46
